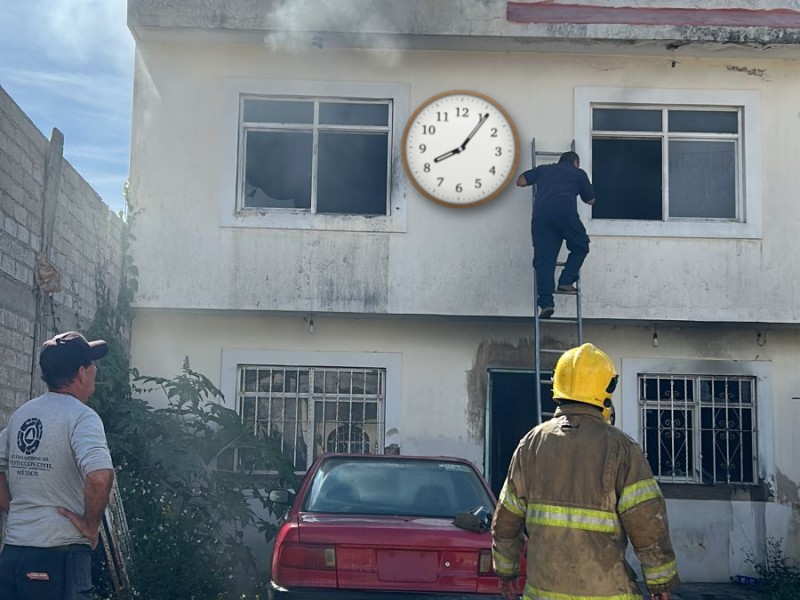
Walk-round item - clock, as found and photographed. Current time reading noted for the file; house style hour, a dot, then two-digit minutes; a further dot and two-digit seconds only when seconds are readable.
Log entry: 8.06
